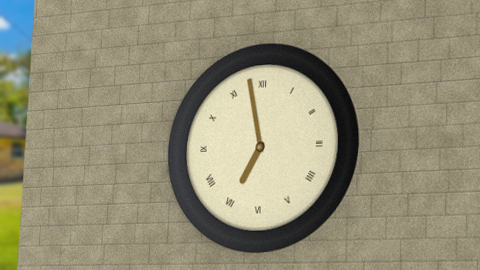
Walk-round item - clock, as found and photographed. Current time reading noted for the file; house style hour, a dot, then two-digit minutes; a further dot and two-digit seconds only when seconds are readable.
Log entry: 6.58
